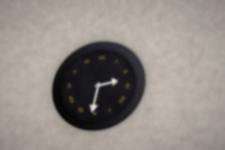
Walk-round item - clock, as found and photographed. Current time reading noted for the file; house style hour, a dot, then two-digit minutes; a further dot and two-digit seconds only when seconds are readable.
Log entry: 2.31
